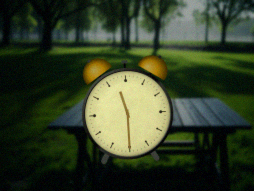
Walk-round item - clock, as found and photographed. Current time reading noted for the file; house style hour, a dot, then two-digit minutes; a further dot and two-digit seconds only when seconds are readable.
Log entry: 11.30
